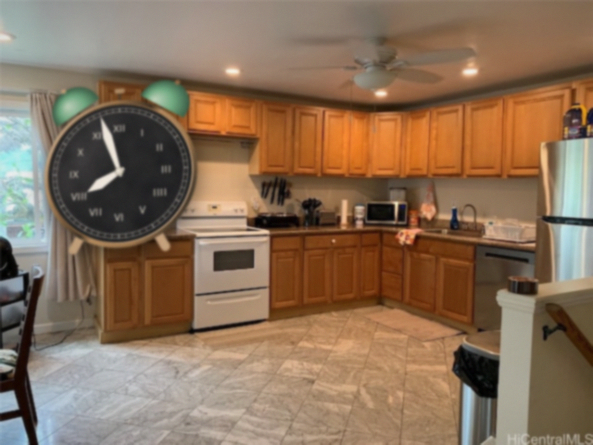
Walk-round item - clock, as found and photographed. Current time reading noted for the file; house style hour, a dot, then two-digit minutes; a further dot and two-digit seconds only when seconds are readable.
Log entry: 7.57
